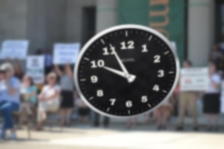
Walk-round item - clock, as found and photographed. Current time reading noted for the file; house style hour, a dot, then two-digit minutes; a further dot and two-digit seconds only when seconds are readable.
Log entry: 9.56
